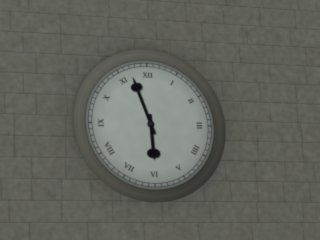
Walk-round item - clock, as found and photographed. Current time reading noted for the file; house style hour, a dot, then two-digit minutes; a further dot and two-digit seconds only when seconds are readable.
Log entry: 5.57
